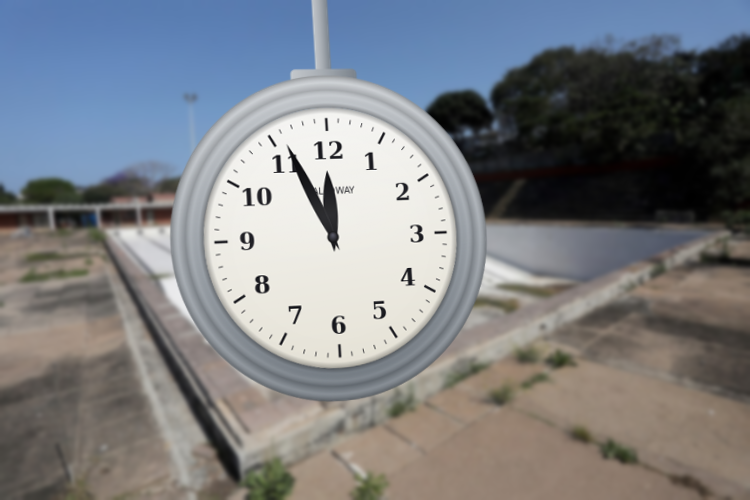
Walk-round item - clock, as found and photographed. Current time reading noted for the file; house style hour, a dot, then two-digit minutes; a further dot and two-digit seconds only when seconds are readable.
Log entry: 11.56
